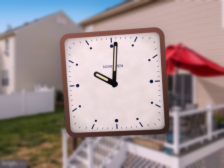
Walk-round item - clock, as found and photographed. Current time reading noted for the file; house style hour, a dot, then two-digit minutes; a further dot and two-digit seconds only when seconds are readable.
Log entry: 10.01
